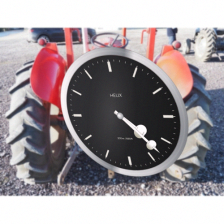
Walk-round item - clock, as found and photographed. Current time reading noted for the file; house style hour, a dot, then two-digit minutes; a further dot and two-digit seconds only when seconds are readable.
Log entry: 4.23
